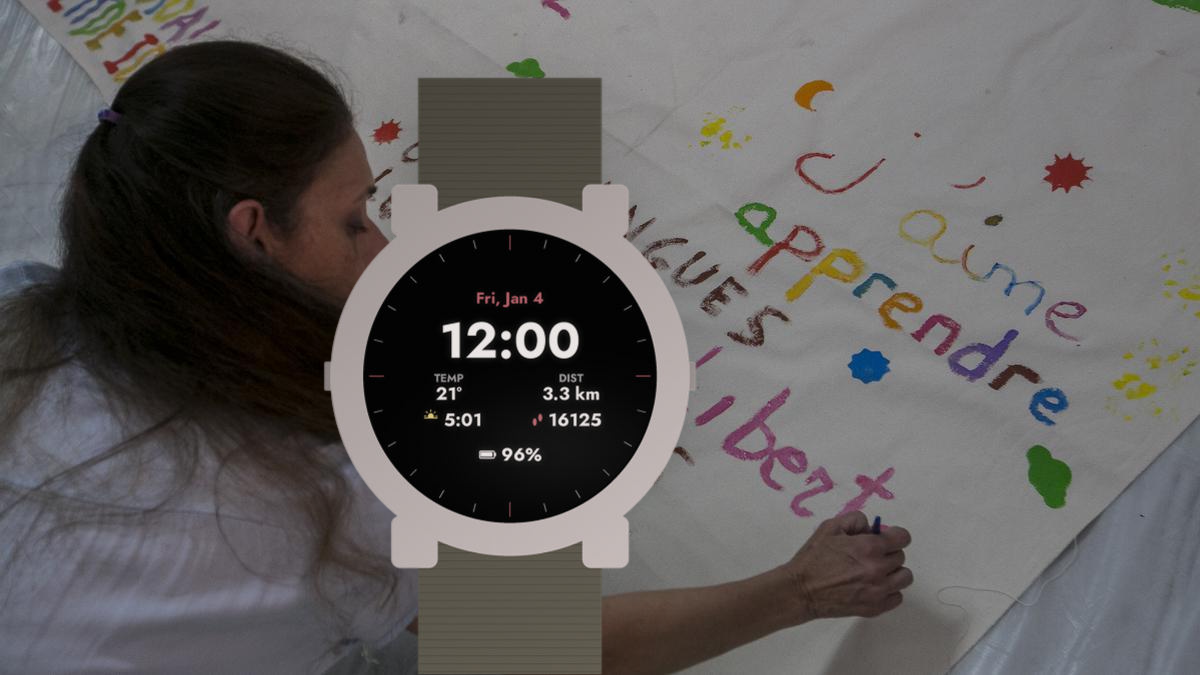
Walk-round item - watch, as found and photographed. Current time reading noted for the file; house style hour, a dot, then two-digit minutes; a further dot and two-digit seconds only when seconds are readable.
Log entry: 12.00
